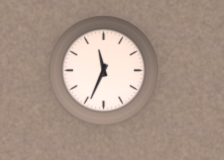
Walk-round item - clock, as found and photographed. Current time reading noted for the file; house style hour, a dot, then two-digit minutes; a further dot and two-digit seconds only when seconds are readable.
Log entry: 11.34
